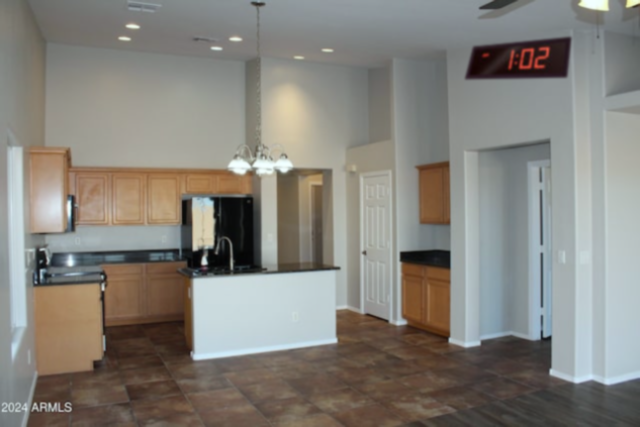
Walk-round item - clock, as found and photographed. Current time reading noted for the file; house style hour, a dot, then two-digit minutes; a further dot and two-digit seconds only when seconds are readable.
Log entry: 1.02
